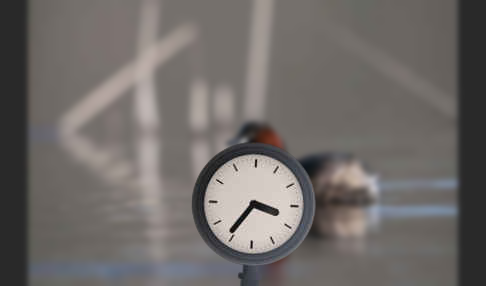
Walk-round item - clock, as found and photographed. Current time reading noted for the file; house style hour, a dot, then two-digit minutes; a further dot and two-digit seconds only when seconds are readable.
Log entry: 3.36
